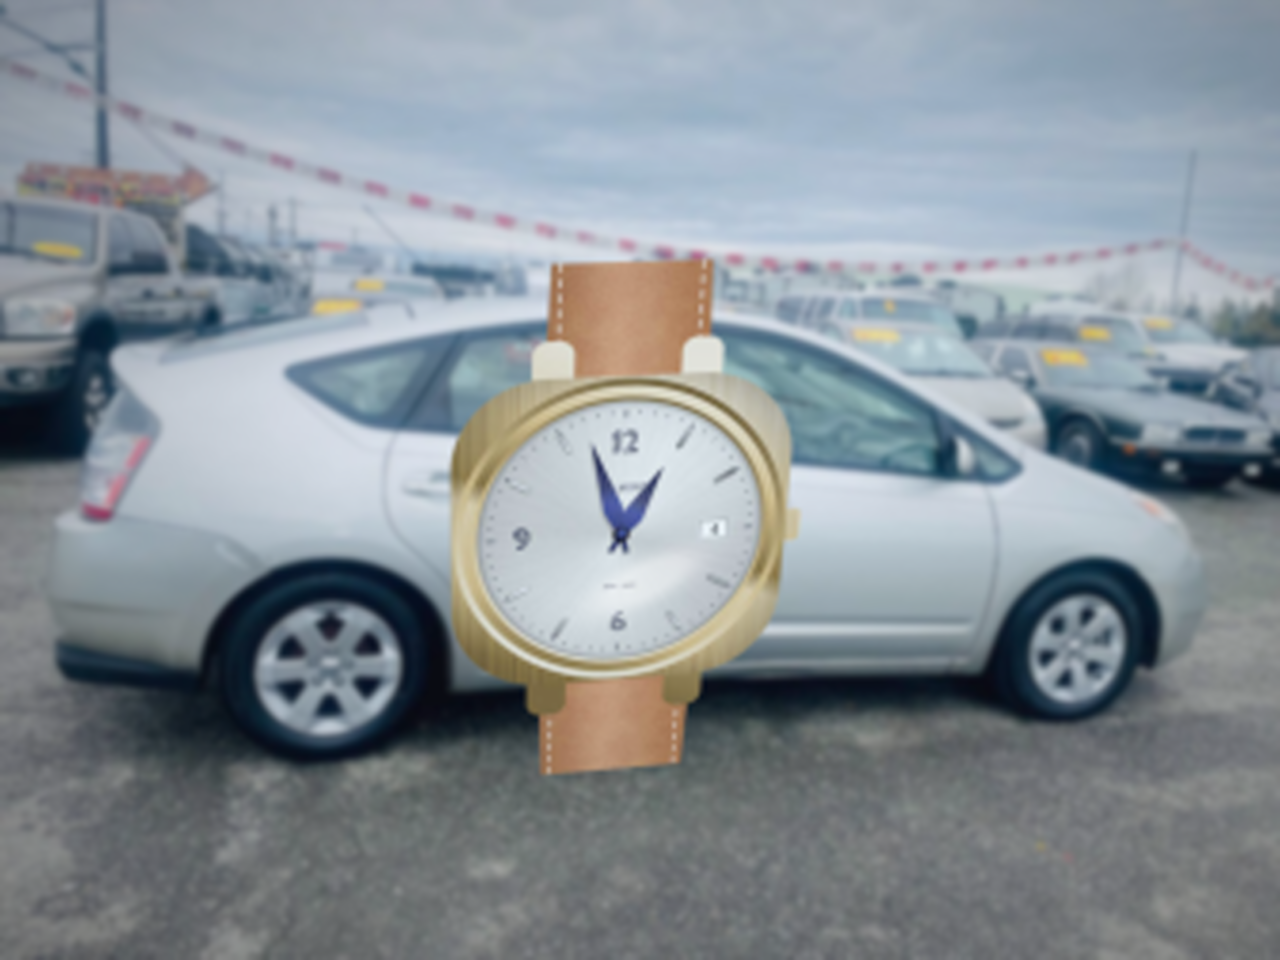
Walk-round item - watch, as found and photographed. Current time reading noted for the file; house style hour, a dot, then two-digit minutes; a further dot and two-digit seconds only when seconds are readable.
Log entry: 12.57
